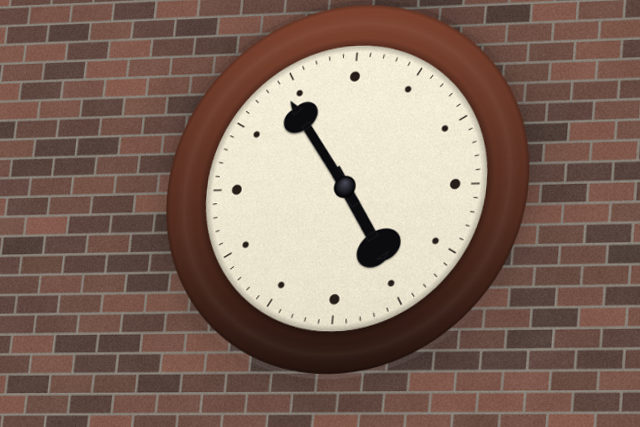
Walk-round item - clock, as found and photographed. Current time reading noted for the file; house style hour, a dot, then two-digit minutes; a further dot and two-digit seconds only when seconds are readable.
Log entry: 4.54
